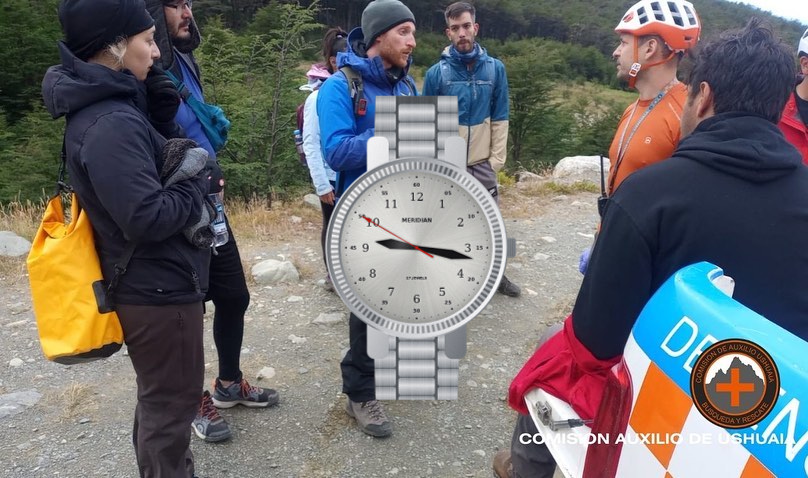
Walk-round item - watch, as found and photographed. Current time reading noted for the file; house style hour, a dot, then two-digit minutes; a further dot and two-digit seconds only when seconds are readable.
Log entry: 9.16.50
